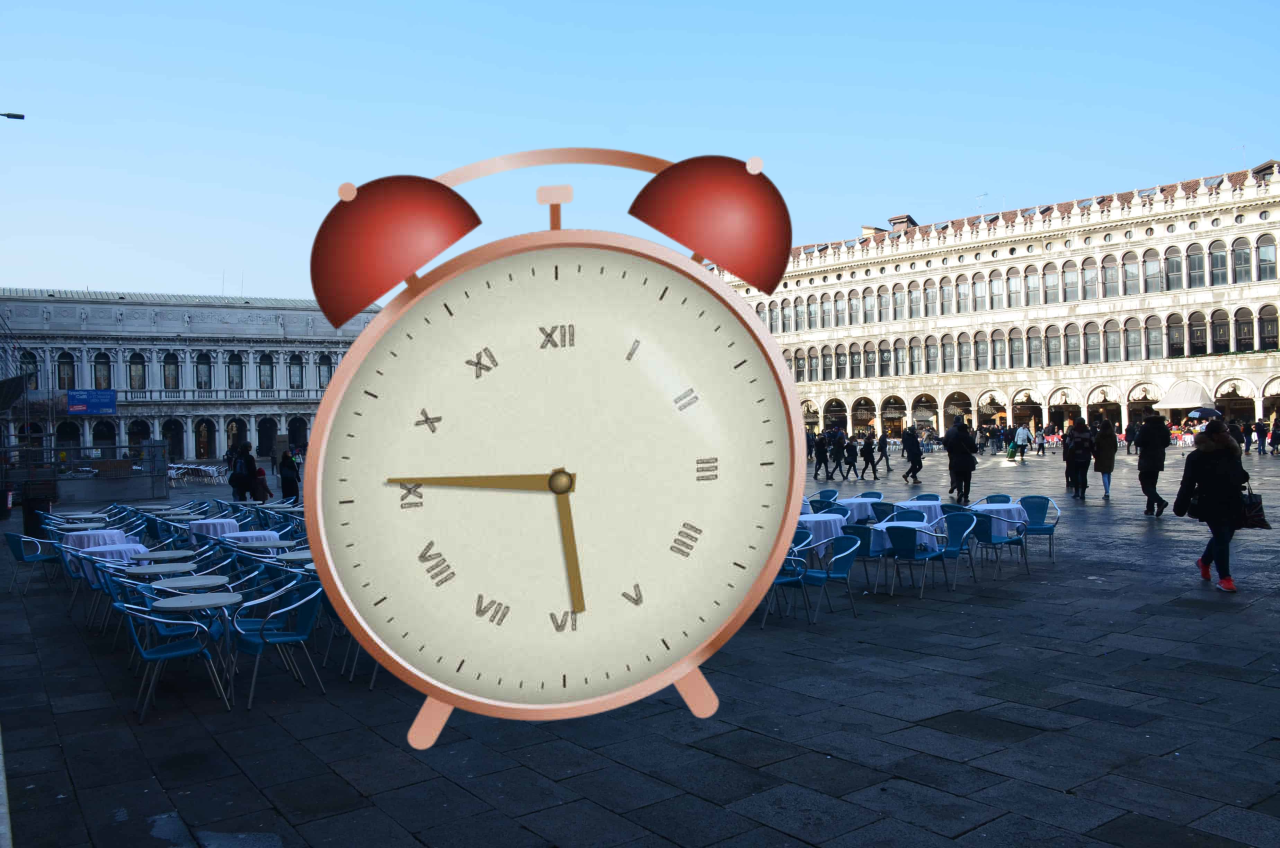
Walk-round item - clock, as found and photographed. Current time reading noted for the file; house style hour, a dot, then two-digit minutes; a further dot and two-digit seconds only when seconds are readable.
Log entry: 5.46
